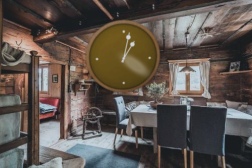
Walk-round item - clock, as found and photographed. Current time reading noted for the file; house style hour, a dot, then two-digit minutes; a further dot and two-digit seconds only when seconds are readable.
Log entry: 1.02
